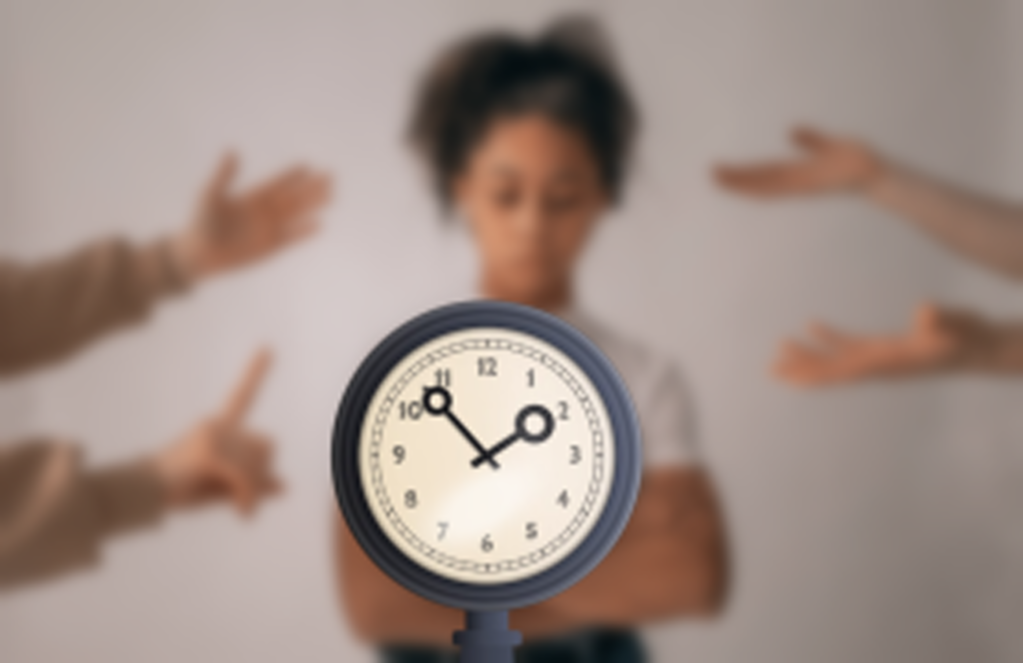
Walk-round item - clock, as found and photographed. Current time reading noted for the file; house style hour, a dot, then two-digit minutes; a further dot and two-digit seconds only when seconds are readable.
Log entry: 1.53
